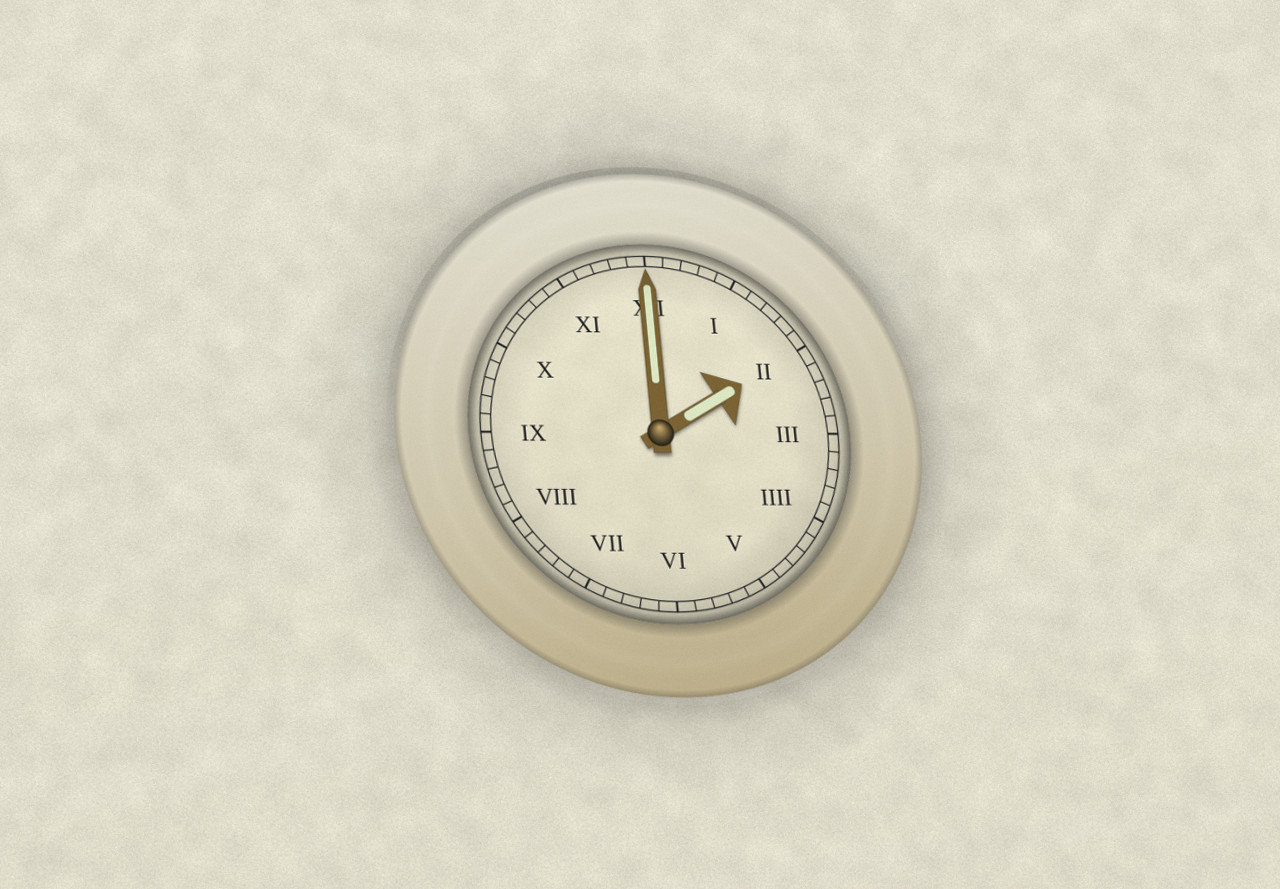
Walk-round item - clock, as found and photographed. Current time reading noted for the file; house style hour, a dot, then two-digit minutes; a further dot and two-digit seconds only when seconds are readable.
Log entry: 2.00
